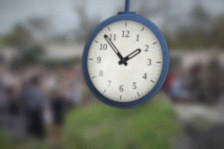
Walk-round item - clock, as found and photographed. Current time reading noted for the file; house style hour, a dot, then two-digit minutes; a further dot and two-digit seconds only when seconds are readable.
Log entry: 1.53
